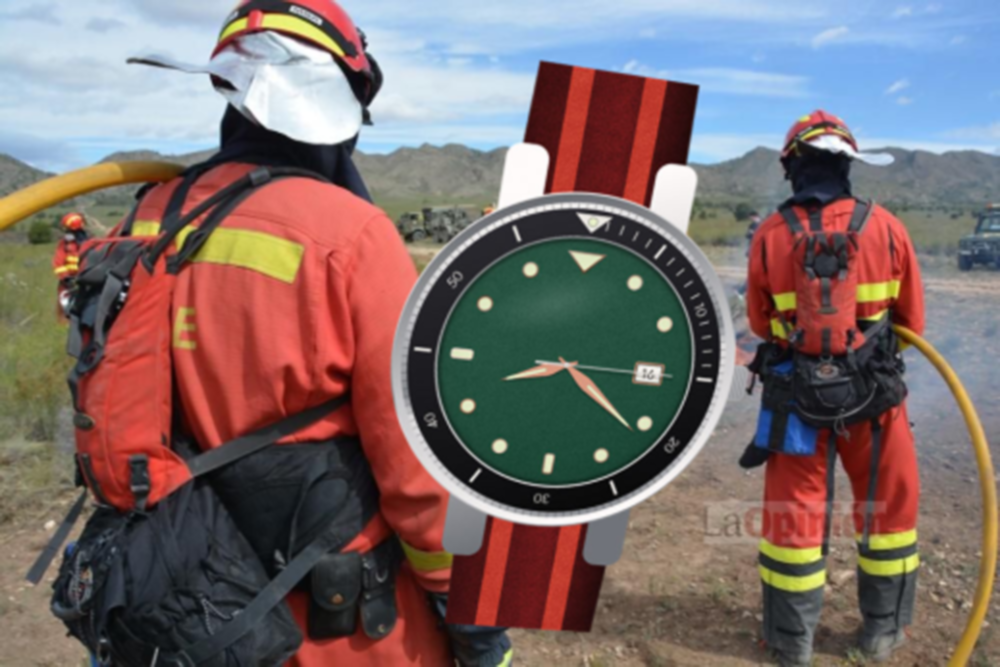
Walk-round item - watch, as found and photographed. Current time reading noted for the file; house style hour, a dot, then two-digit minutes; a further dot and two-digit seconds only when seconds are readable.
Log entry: 8.21.15
